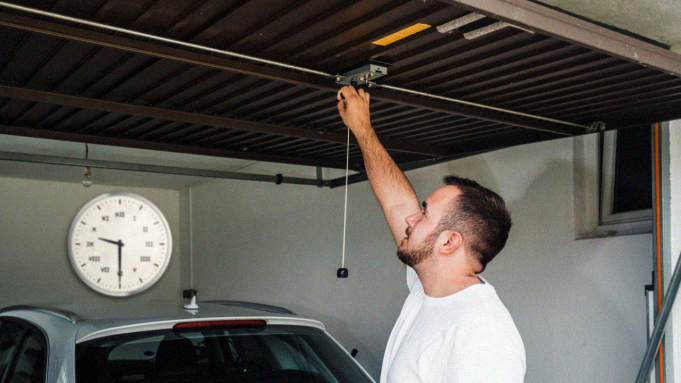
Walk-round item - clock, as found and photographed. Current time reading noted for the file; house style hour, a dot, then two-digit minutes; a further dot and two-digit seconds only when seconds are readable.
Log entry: 9.30
